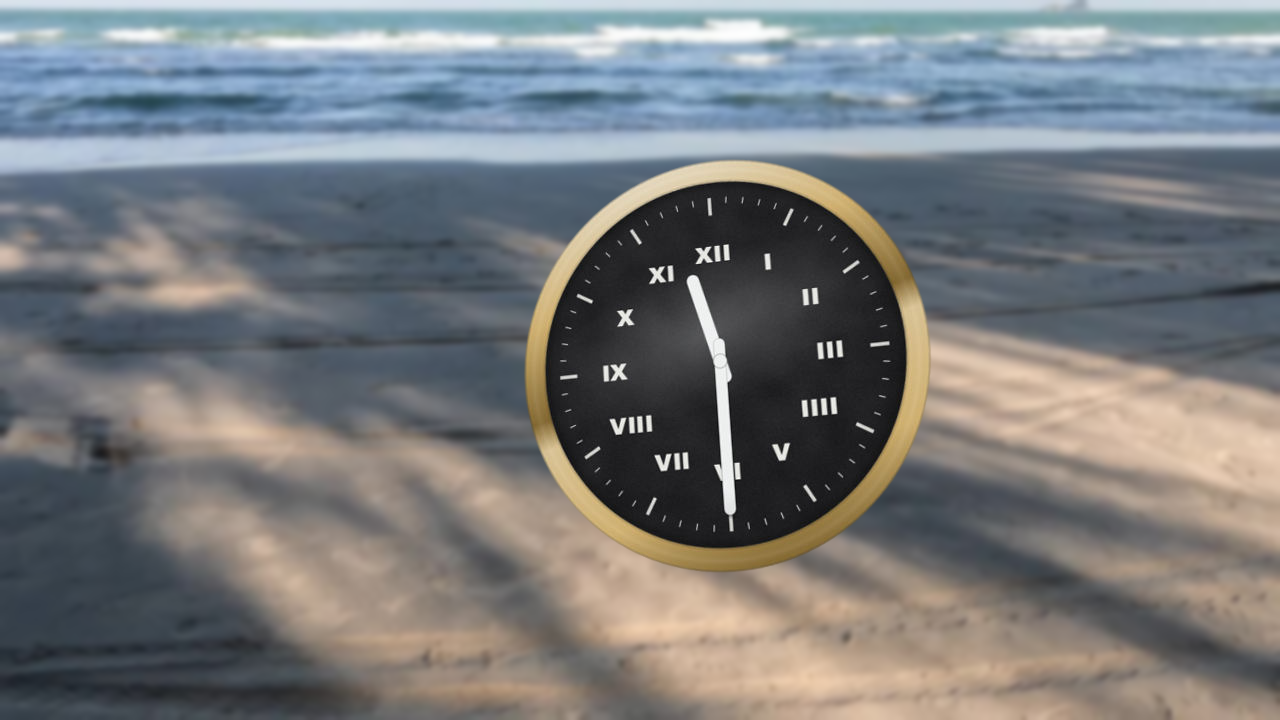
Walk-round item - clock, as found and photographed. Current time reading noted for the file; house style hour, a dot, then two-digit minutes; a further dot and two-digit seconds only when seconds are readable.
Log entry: 11.30
